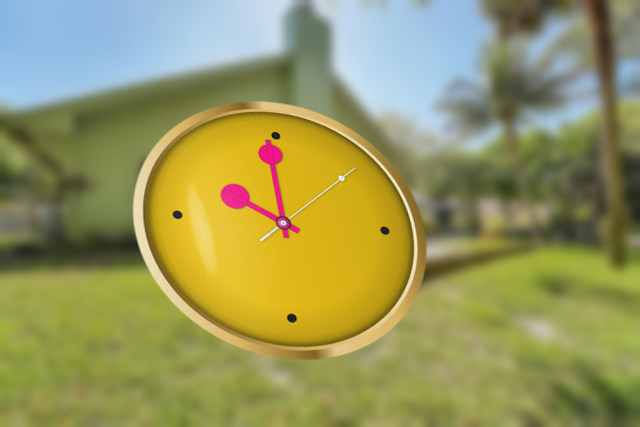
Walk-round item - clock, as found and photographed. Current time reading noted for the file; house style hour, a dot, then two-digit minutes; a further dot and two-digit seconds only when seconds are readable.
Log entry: 9.59.08
